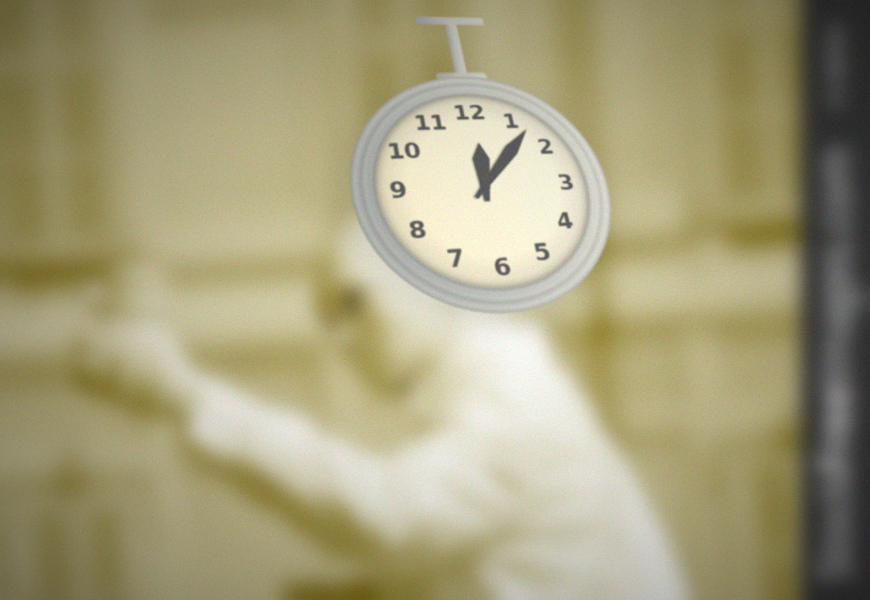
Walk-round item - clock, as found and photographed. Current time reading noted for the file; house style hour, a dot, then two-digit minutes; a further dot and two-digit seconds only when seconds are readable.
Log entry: 12.07
